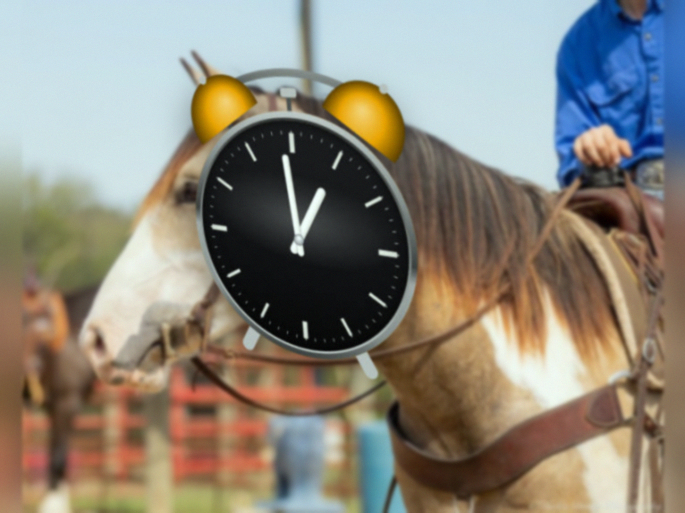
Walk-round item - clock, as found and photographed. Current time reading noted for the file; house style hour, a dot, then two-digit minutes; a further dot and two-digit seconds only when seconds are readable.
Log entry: 12.59
